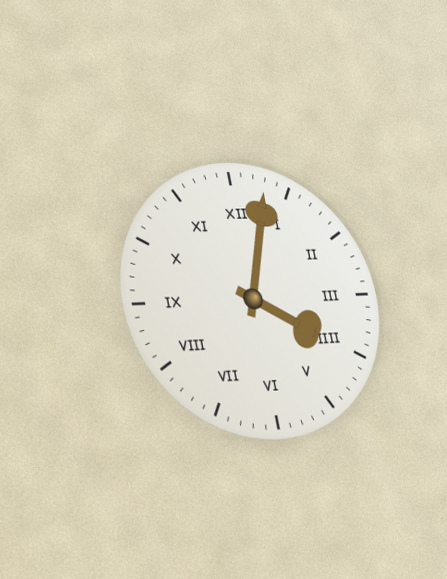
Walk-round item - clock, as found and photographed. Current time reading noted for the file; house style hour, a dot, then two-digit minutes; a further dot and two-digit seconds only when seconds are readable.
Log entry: 4.03
